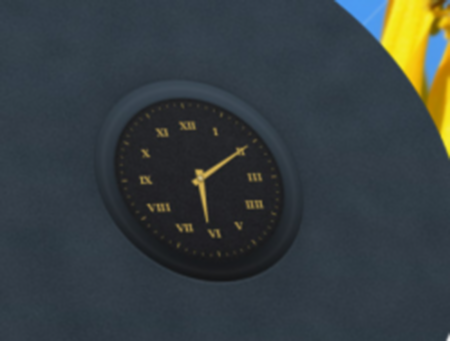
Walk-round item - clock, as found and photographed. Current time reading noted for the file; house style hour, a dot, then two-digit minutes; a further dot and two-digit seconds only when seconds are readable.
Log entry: 6.10
